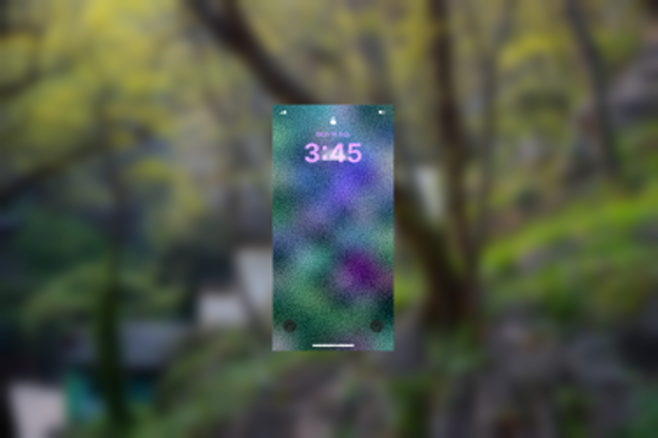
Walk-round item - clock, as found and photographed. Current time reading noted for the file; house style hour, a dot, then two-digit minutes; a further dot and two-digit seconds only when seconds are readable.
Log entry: 3.45
